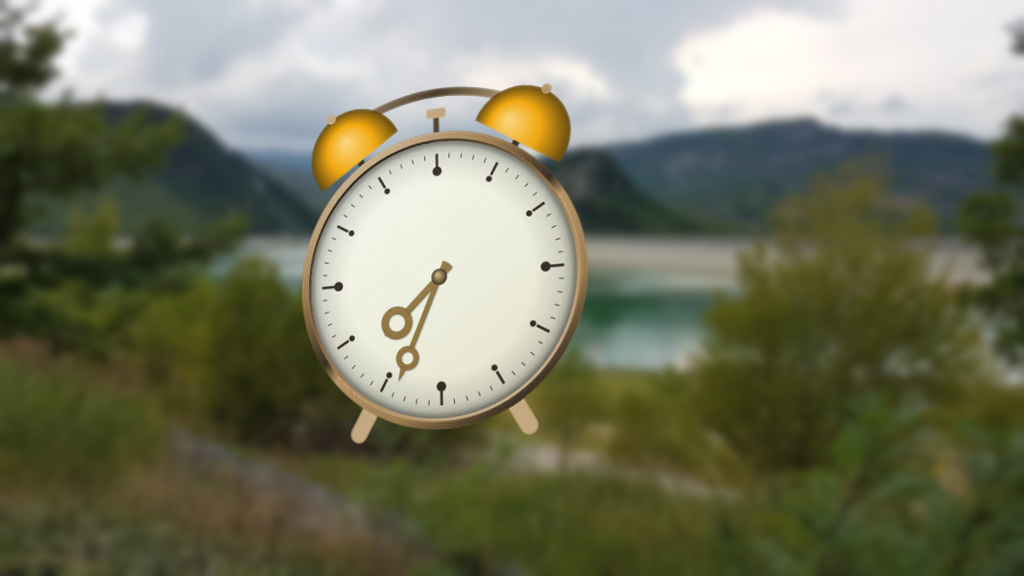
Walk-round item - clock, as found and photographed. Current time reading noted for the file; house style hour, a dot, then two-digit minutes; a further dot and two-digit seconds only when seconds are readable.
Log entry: 7.34
